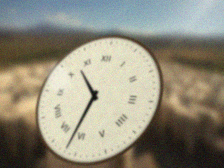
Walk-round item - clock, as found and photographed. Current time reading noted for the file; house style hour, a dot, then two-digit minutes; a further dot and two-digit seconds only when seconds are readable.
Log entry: 10.32
